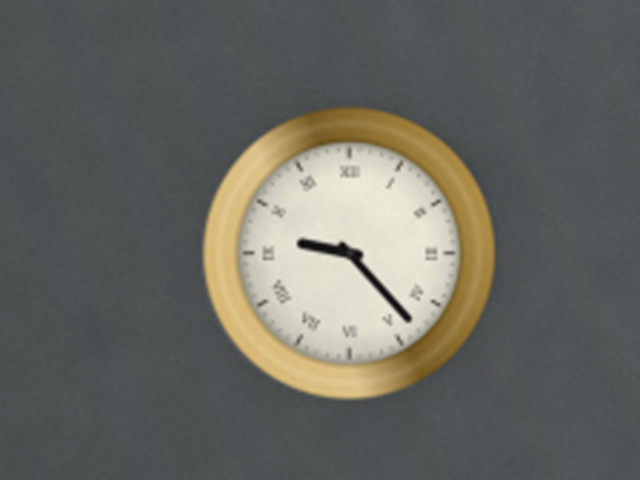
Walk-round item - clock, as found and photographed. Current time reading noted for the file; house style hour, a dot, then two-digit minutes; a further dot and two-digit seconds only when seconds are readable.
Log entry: 9.23
